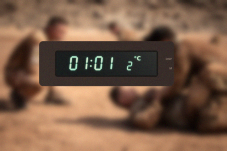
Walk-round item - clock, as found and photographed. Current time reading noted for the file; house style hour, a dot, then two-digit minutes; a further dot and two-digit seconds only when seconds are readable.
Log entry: 1.01
